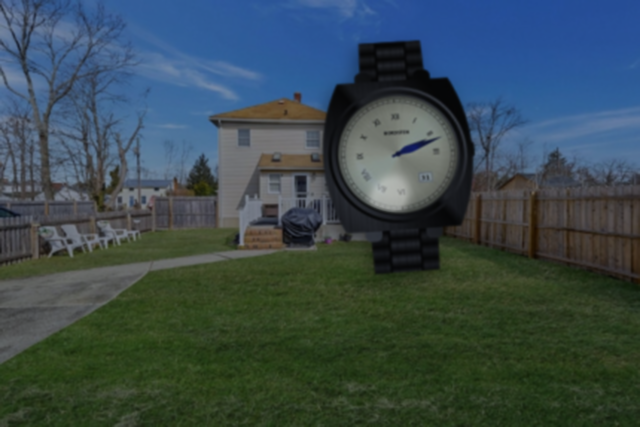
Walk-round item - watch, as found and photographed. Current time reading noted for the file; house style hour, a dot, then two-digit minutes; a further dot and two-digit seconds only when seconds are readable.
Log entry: 2.12
